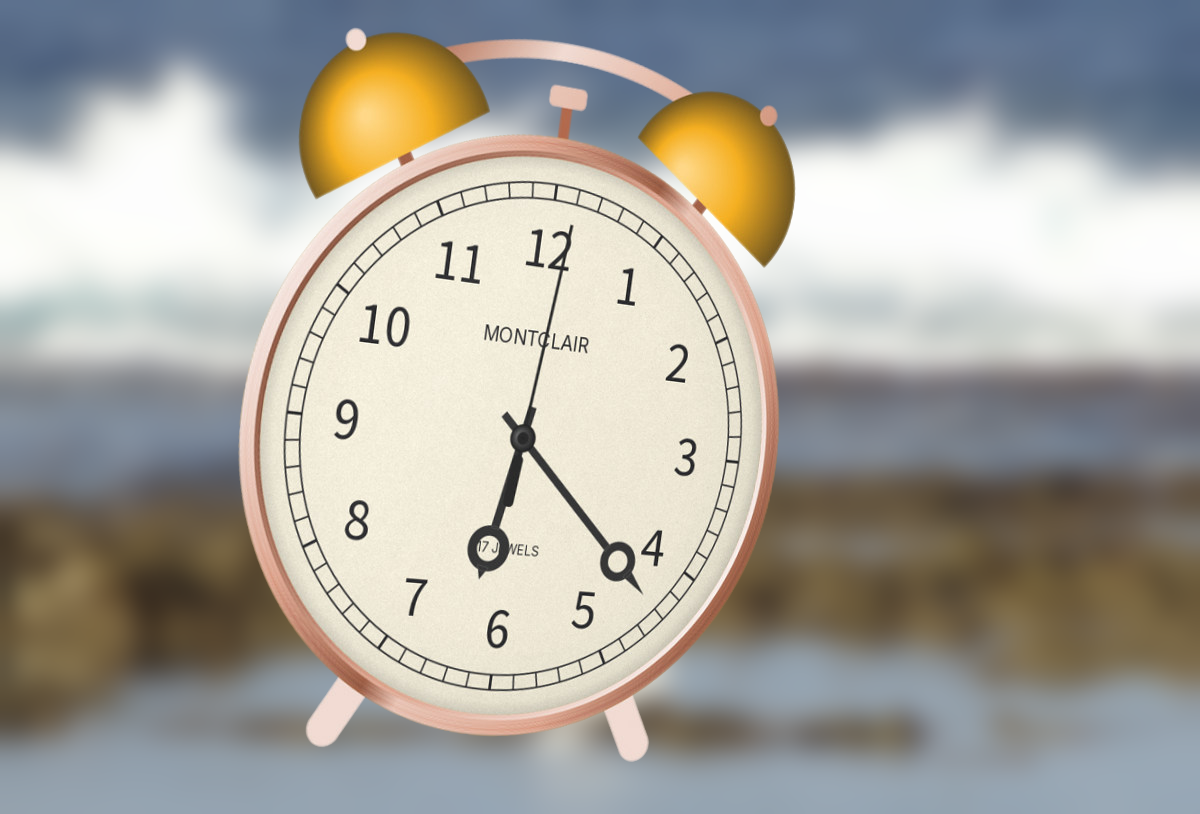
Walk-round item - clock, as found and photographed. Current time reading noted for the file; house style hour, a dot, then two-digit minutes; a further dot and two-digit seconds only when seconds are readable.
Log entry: 6.22.01
